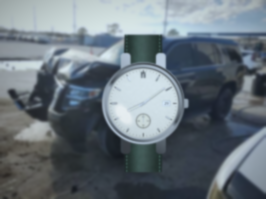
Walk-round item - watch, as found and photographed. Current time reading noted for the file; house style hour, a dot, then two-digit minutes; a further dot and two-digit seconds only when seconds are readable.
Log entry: 8.09
